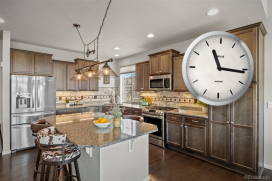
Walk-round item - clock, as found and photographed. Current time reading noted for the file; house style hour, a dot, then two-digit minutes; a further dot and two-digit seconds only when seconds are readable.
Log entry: 11.16
